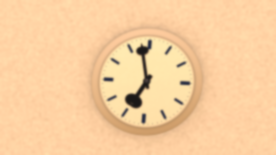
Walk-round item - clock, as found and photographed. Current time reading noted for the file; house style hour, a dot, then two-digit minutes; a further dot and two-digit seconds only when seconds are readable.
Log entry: 6.58
